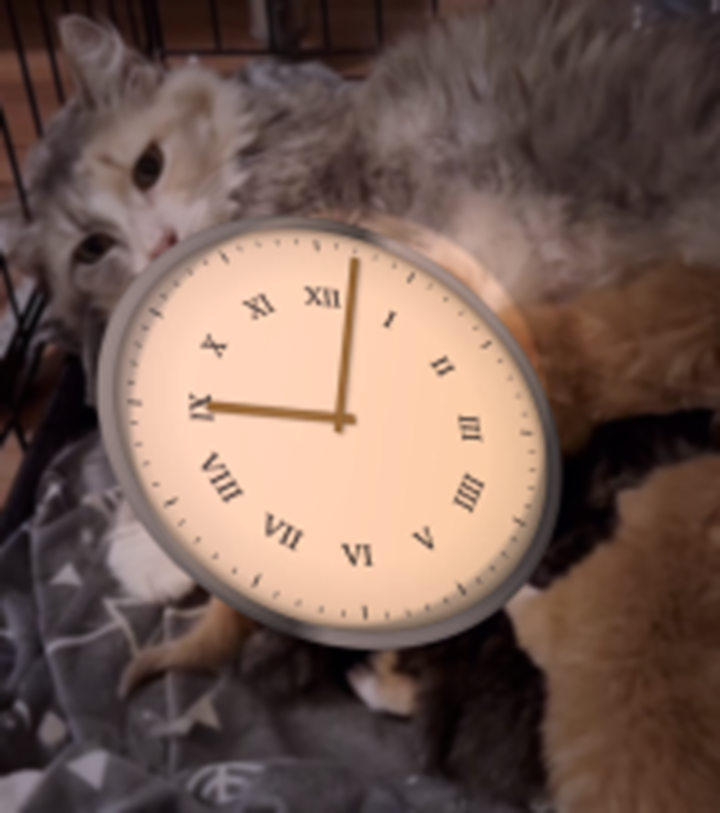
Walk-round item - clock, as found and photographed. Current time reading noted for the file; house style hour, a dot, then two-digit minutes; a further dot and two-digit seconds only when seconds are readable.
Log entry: 9.02
